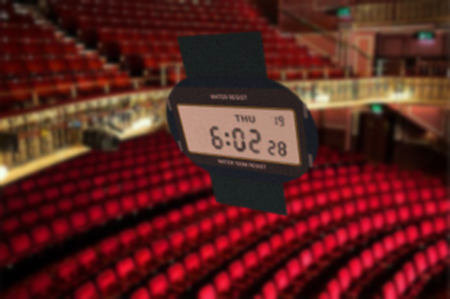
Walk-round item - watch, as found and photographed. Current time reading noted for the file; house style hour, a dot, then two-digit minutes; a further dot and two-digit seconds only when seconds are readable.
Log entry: 6.02.28
